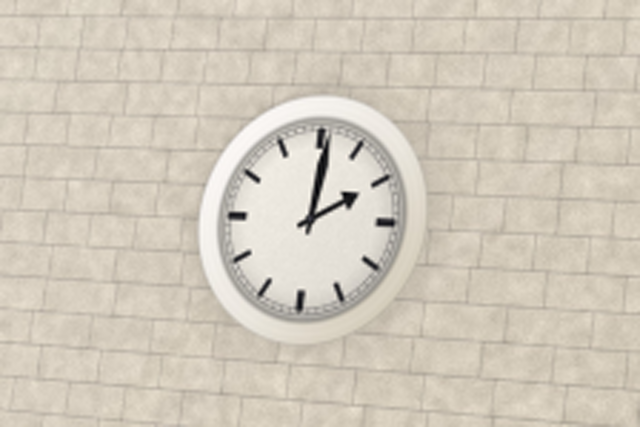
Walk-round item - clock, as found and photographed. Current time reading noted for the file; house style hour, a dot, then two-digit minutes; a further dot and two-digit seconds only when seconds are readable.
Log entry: 2.01
